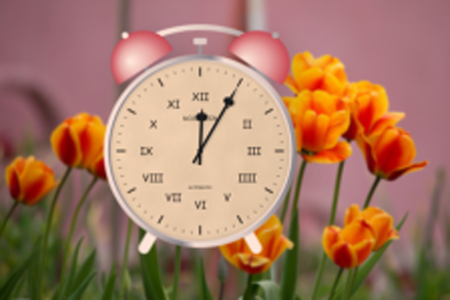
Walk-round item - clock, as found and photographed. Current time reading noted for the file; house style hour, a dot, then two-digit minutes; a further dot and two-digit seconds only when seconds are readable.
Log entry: 12.05
